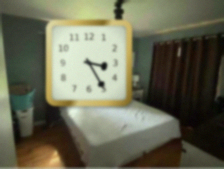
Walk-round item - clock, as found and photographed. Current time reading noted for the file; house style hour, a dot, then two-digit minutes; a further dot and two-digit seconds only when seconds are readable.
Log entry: 3.25
